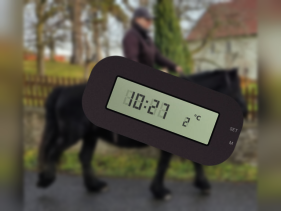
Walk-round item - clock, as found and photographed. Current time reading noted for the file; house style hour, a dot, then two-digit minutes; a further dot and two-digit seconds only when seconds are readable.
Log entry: 10.27
